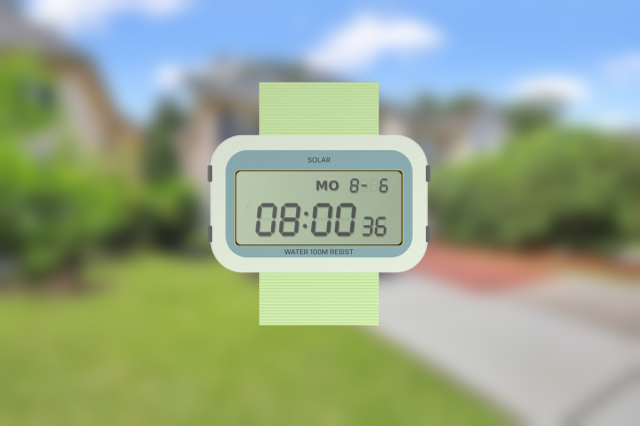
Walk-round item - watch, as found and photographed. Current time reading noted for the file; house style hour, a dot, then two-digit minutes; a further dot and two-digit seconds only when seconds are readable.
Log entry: 8.00.36
